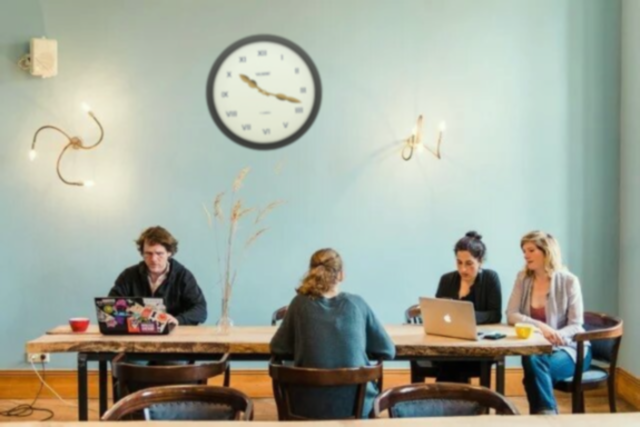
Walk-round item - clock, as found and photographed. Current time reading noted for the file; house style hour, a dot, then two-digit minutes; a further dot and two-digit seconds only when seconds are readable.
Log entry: 10.18
